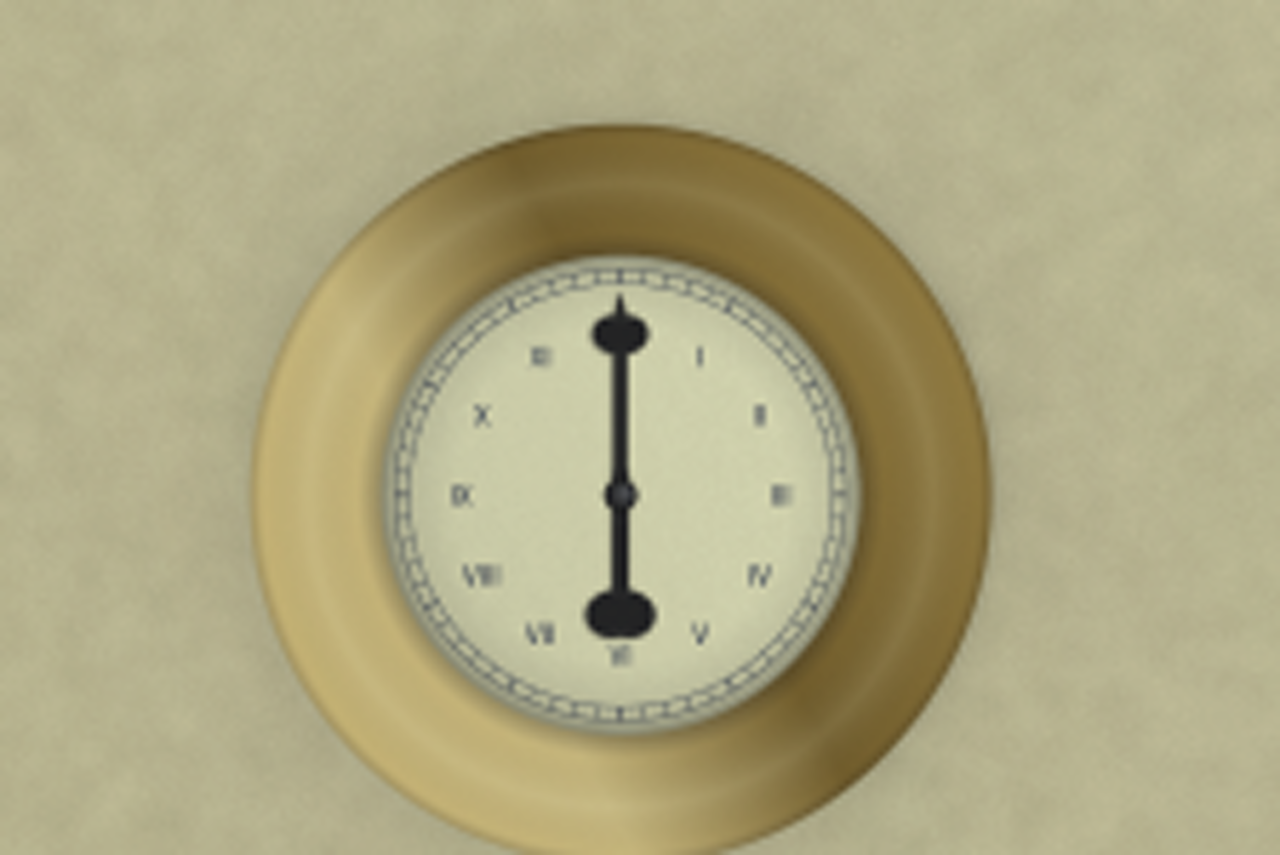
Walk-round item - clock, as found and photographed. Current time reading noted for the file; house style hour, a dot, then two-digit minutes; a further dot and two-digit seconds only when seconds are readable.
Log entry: 6.00
